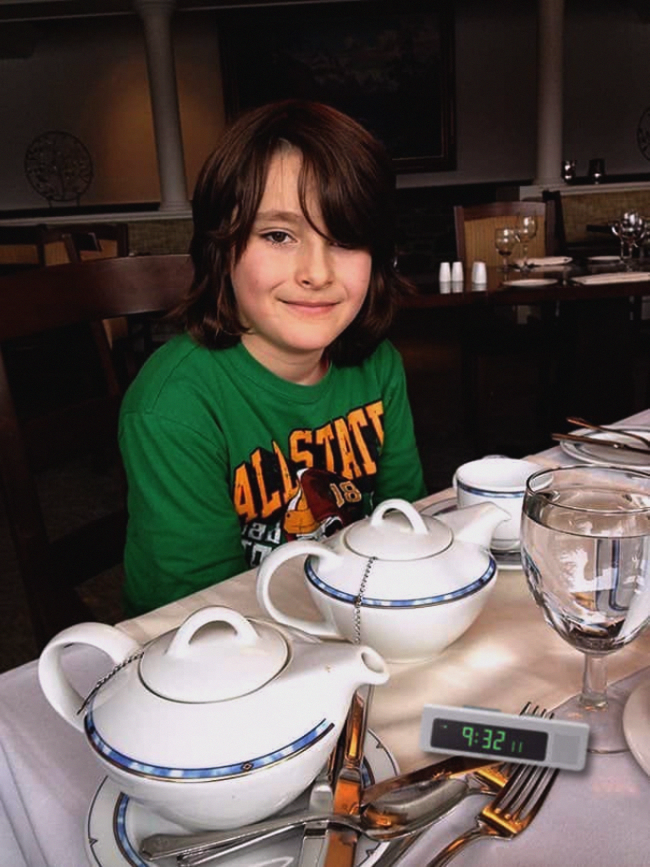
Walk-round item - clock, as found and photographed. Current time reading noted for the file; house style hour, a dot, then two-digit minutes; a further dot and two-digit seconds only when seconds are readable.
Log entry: 9.32
